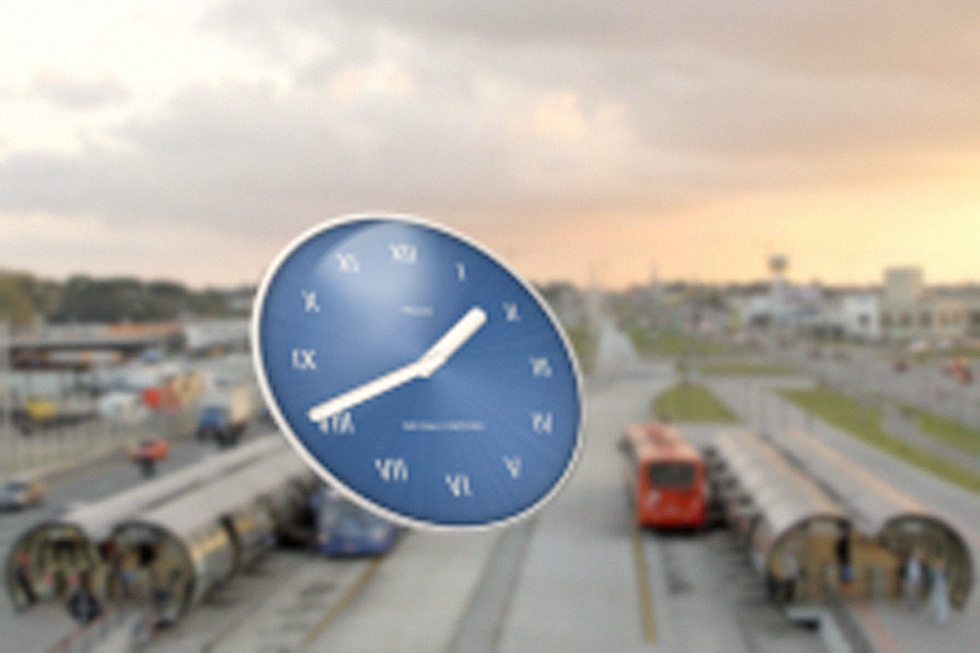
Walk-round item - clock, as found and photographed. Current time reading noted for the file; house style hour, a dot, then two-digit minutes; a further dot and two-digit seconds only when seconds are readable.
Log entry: 1.41
